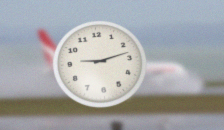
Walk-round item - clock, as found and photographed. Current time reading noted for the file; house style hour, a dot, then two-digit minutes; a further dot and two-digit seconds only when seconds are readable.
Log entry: 9.13
